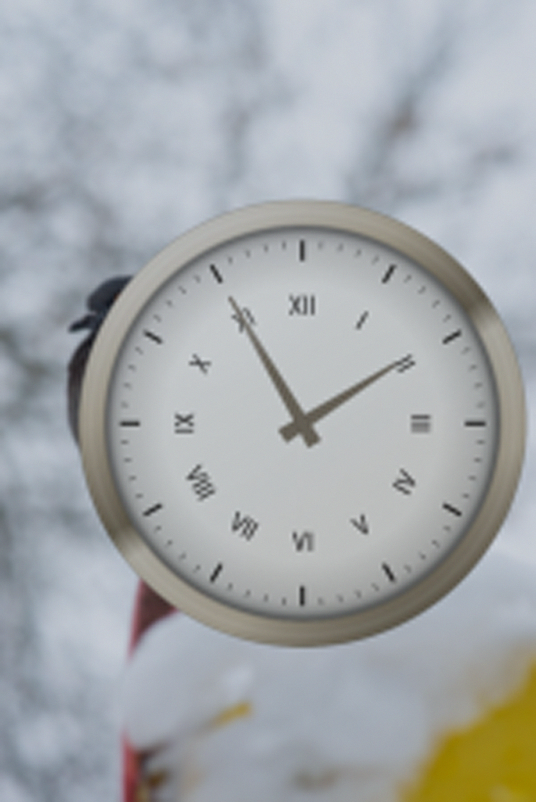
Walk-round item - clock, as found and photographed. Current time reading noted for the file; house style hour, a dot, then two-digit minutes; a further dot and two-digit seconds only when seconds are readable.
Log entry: 1.55
